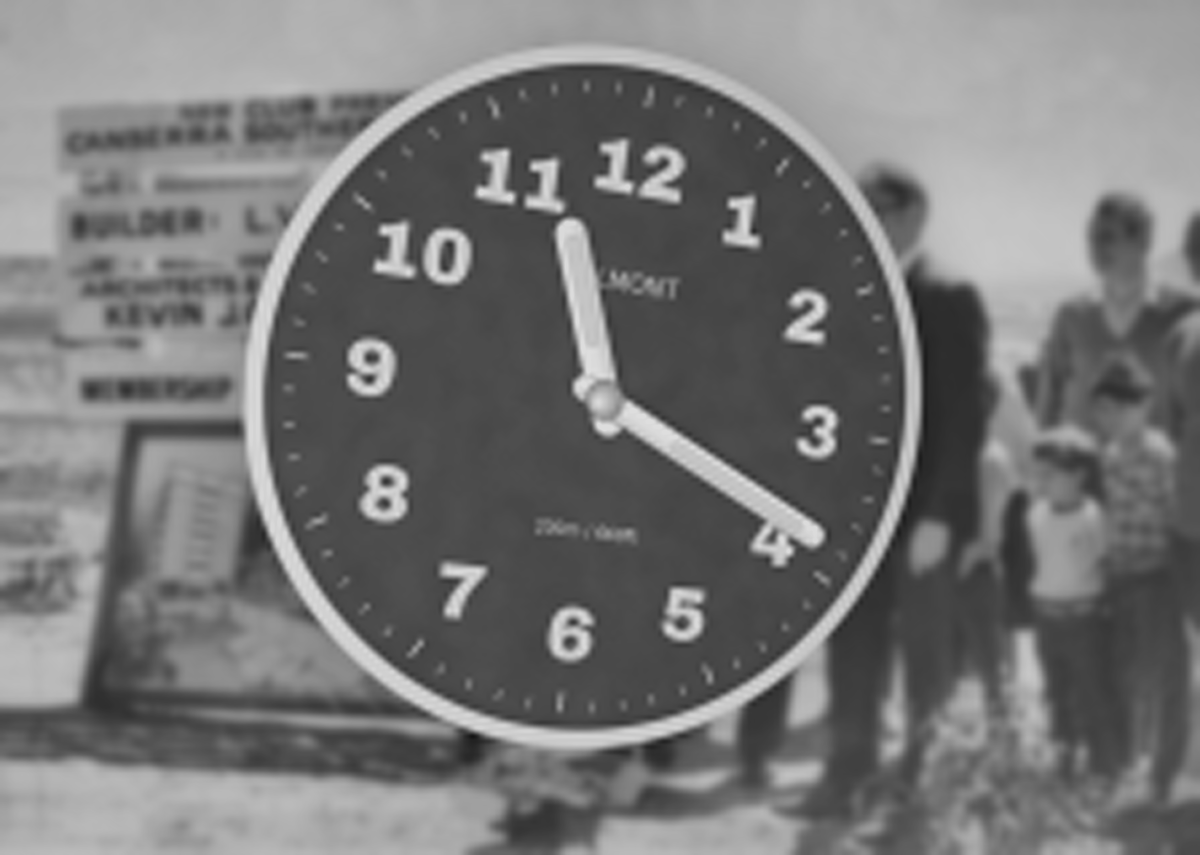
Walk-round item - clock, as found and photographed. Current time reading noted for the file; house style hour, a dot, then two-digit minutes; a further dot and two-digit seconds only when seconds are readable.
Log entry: 11.19
